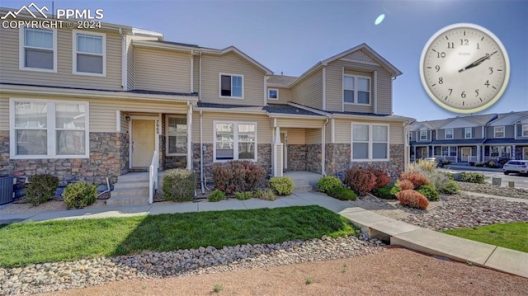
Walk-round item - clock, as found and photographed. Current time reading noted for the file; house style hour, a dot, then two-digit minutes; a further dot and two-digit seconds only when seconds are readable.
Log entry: 2.10
